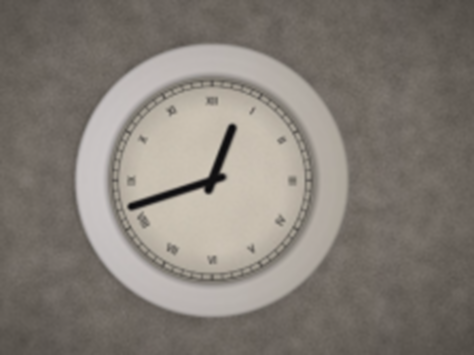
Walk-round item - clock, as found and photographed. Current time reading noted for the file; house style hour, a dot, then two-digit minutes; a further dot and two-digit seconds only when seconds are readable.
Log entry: 12.42
